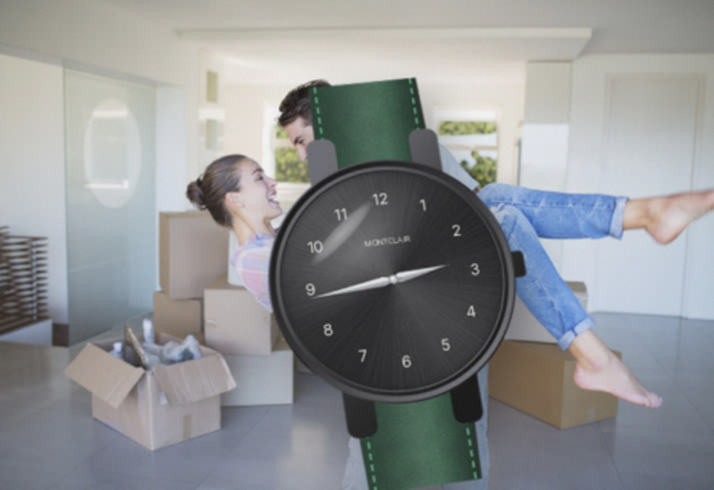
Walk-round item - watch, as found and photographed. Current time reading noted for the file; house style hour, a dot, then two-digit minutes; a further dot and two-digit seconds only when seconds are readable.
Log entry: 2.44
